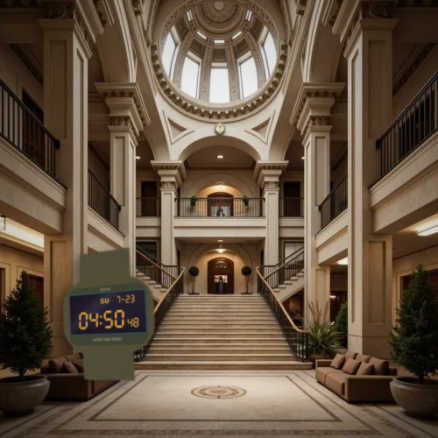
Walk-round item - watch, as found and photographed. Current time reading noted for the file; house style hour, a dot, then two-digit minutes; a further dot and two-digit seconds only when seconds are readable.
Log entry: 4.50
